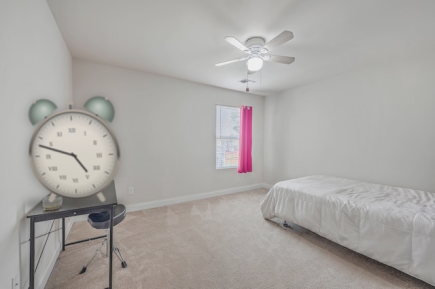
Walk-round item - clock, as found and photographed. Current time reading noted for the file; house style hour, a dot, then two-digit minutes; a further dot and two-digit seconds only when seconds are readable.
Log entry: 4.48
